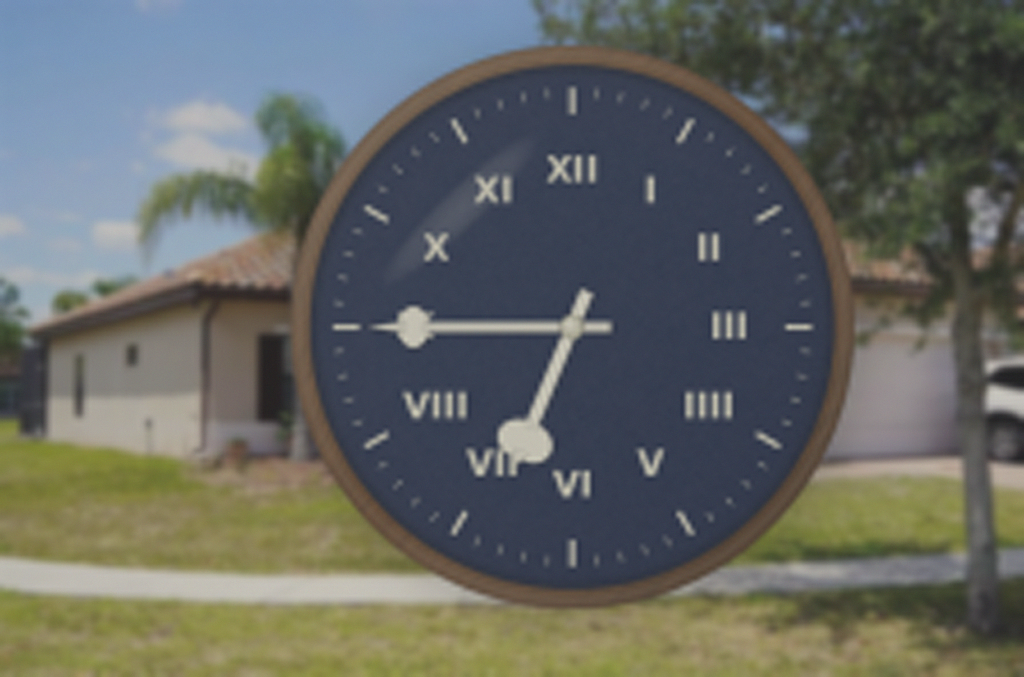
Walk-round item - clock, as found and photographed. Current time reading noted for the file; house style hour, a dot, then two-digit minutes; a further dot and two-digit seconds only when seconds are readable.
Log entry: 6.45
